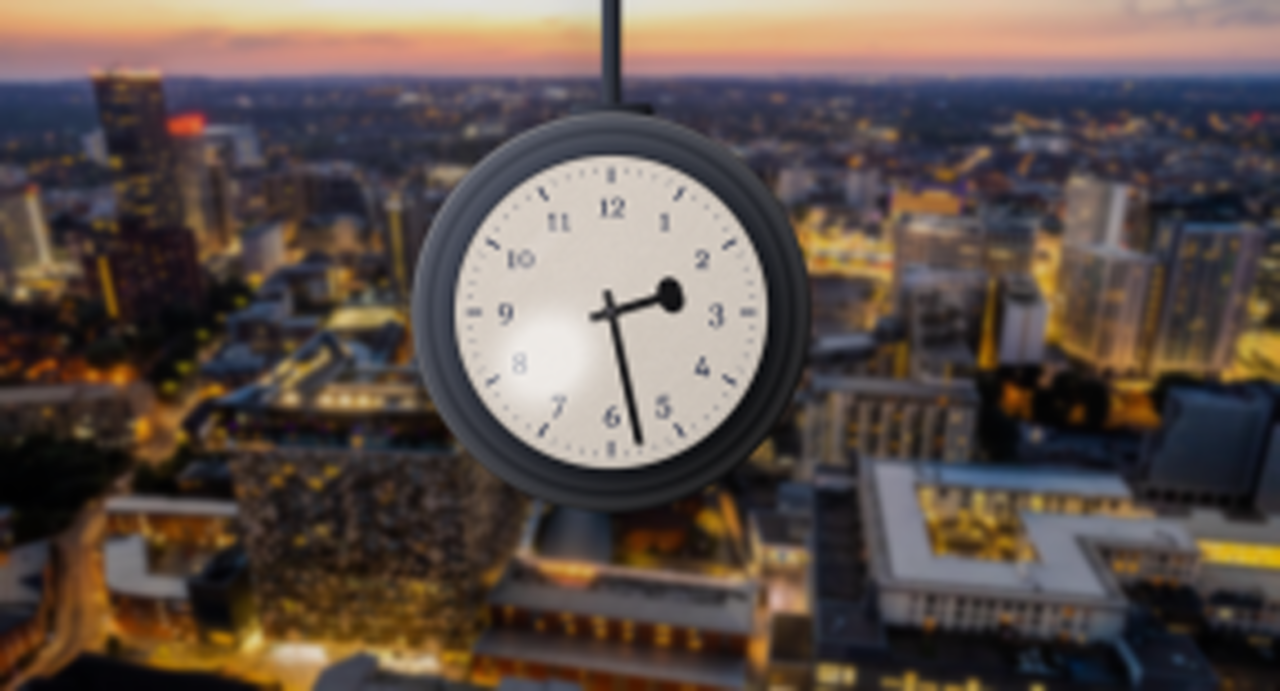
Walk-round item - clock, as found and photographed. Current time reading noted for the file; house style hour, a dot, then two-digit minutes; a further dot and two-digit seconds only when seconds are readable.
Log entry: 2.28
